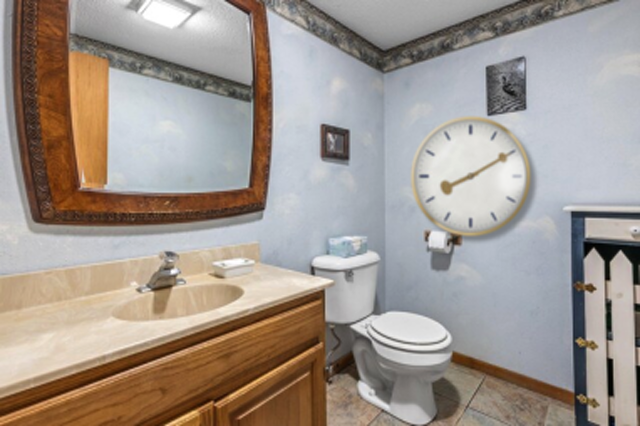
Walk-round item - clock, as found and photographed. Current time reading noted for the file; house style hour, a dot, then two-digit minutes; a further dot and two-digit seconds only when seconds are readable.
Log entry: 8.10
